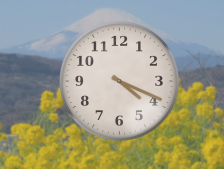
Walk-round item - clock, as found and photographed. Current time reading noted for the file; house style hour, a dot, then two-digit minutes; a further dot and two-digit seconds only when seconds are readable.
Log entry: 4.19
